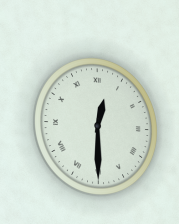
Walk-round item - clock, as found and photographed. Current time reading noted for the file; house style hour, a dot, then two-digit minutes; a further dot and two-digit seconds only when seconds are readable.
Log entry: 12.30
